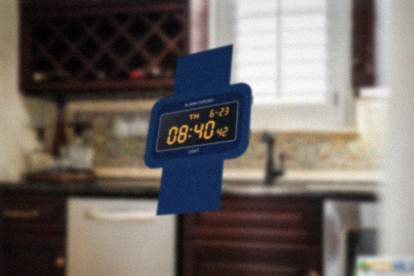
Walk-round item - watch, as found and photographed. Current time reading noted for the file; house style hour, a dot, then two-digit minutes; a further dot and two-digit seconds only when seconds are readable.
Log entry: 8.40
